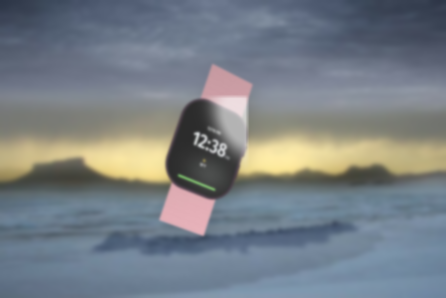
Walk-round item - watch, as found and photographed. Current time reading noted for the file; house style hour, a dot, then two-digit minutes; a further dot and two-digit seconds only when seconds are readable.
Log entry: 12.38
